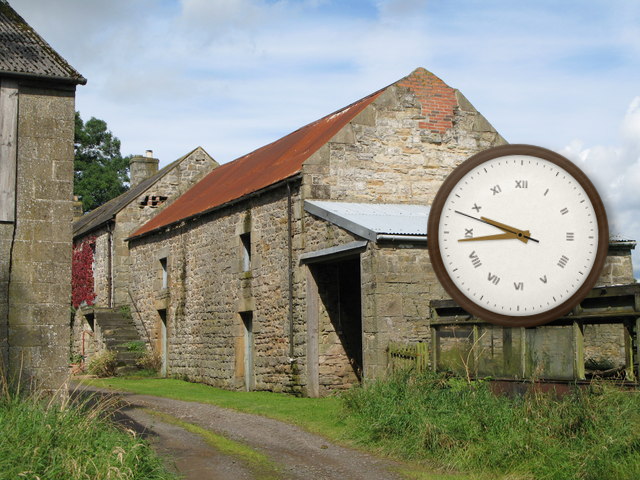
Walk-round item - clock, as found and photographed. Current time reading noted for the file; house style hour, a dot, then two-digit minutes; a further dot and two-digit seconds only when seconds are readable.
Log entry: 9.43.48
